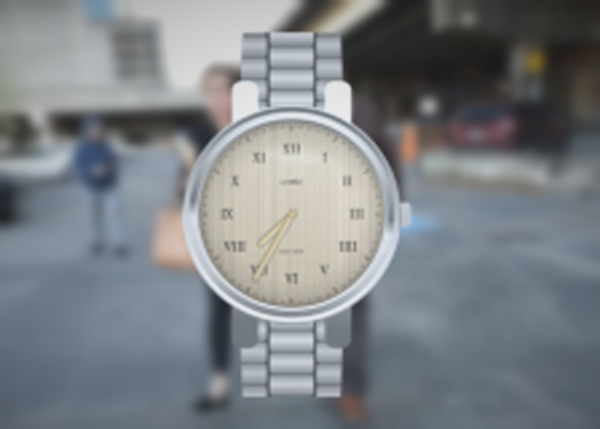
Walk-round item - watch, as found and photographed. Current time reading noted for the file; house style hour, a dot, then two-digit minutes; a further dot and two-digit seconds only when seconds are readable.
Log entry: 7.35
